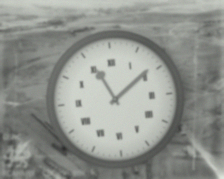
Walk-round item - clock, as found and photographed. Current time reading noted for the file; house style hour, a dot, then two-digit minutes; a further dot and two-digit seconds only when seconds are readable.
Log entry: 11.09
